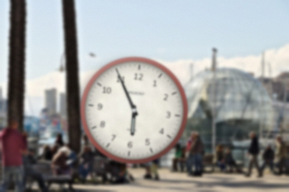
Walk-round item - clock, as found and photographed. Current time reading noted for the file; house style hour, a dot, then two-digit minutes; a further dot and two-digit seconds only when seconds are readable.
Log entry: 5.55
